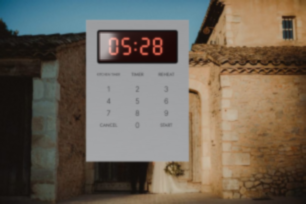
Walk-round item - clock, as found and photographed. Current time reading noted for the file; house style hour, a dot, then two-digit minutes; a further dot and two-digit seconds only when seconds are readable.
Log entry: 5.28
